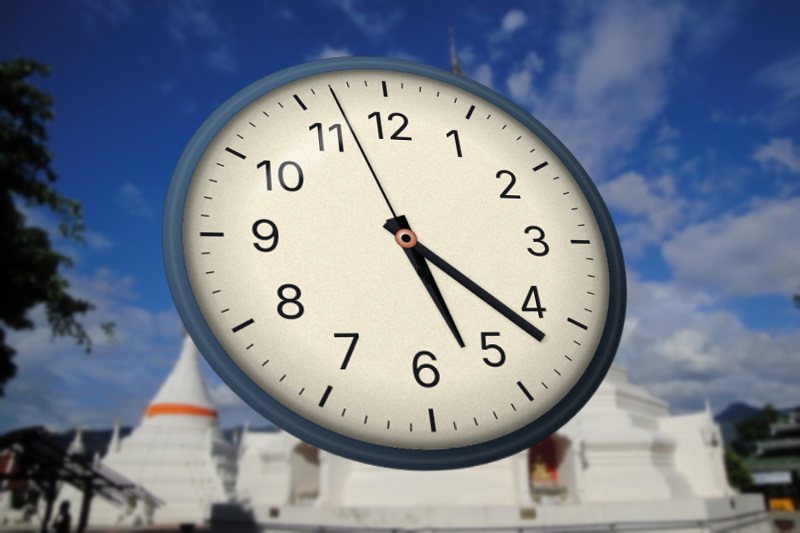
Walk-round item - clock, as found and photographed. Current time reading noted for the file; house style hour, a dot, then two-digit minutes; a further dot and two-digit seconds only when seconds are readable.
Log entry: 5.21.57
